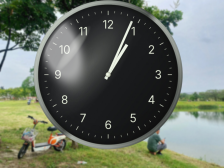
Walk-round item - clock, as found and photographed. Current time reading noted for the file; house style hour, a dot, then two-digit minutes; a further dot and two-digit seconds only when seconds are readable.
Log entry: 1.04
